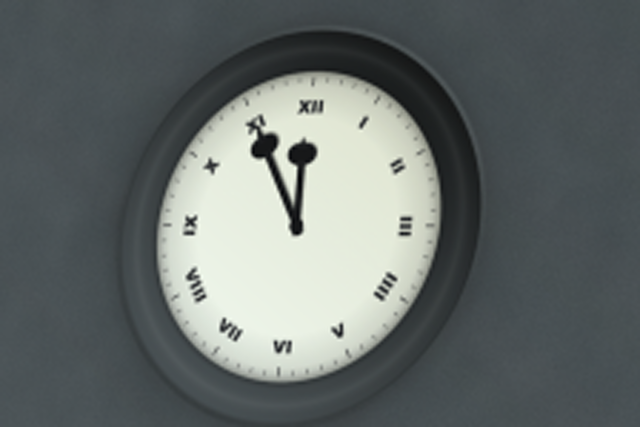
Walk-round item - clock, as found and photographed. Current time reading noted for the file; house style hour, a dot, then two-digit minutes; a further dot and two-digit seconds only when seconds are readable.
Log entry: 11.55
